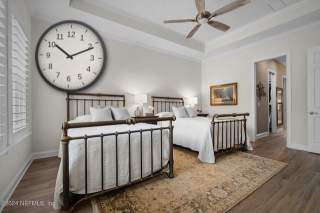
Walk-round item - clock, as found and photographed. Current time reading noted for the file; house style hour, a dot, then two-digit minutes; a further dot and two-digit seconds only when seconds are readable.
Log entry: 10.11
